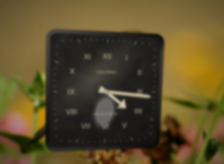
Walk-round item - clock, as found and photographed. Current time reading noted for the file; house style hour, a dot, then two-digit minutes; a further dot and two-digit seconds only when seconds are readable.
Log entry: 4.16
